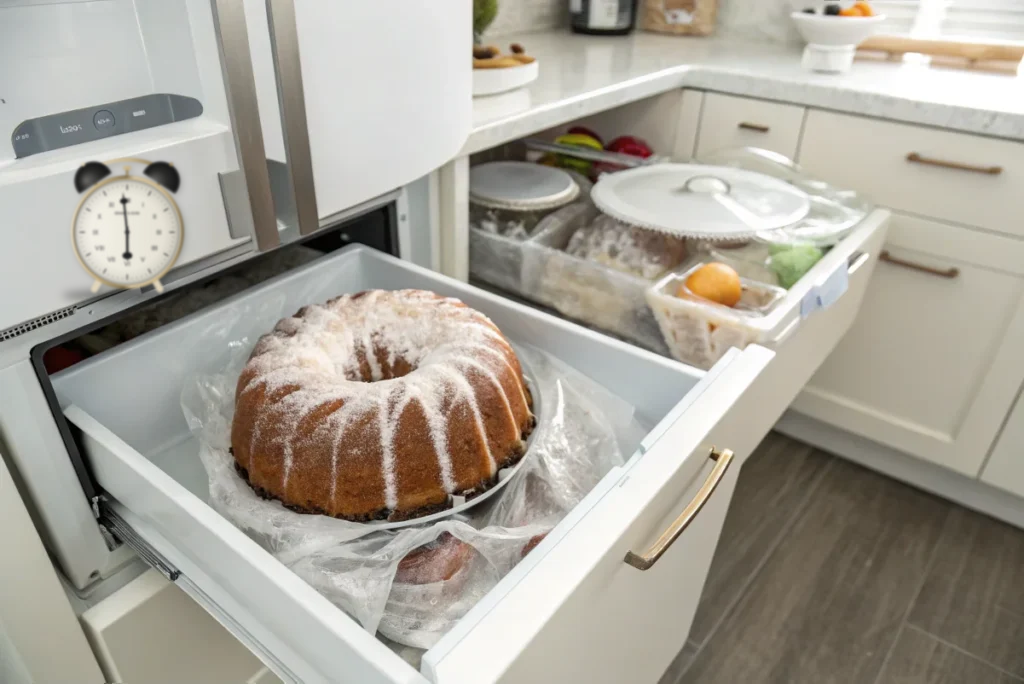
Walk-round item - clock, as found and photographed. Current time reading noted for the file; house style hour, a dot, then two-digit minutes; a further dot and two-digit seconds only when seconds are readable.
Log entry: 5.59
